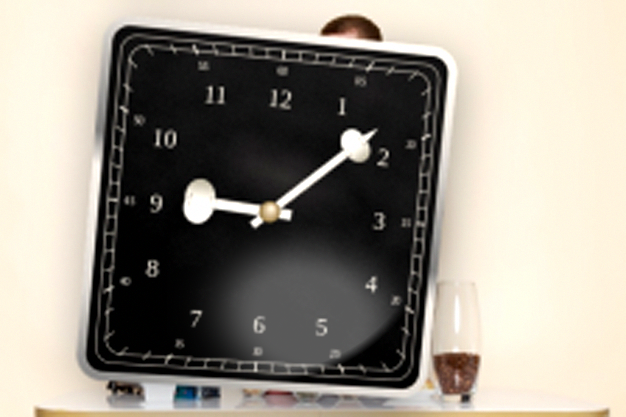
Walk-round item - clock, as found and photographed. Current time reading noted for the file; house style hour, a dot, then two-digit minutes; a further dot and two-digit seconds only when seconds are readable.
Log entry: 9.08
